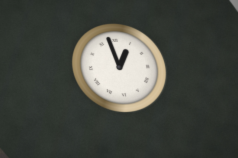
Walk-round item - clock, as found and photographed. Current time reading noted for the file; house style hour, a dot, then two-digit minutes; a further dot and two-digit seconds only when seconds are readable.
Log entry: 12.58
